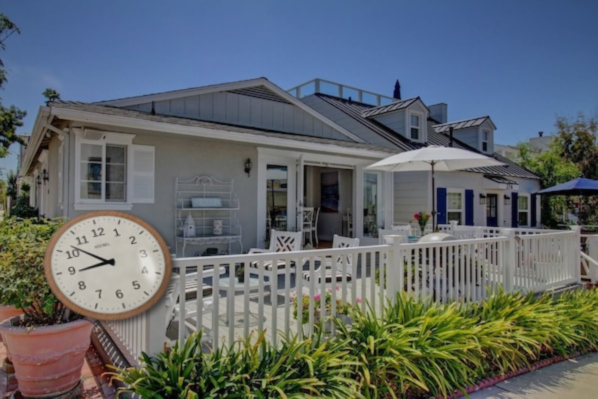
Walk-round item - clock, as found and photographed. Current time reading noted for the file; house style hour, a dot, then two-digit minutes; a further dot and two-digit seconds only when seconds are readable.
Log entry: 8.52
